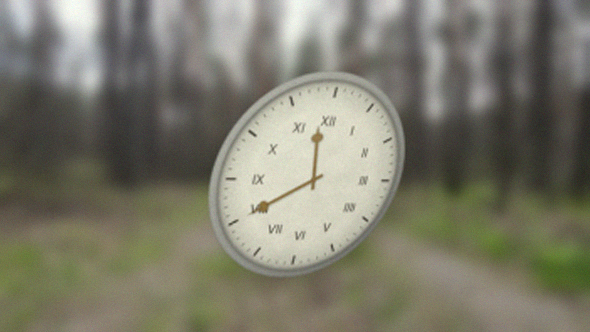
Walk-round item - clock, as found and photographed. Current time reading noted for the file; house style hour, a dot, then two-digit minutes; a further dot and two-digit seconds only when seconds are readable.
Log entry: 11.40
